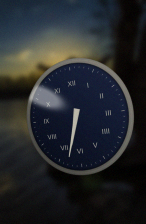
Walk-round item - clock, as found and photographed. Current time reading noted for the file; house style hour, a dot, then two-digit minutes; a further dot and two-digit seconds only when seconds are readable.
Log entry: 6.33
